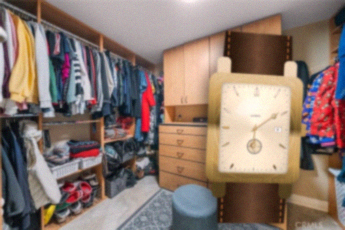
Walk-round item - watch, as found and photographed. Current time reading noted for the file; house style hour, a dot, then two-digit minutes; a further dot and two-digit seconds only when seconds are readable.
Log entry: 6.09
